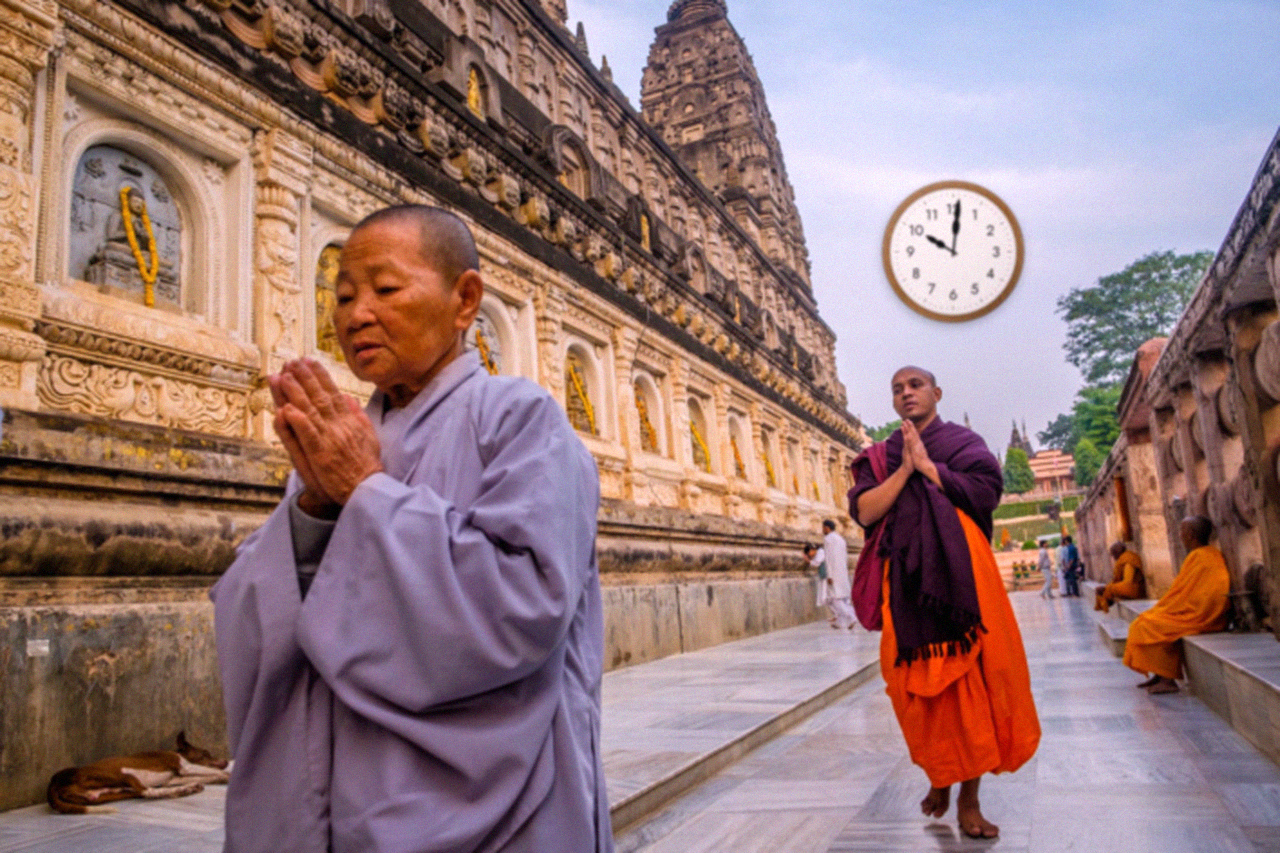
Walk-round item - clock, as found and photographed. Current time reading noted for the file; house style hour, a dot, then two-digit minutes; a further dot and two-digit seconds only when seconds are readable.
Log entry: 10.01
